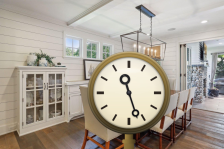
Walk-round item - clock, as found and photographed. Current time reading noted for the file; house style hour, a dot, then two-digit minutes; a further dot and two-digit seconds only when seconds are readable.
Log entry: 11.27
